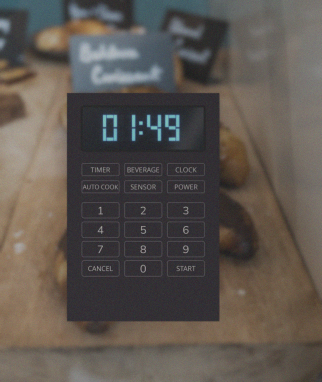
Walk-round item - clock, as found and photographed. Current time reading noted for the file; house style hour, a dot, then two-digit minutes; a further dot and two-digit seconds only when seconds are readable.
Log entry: 1.49
